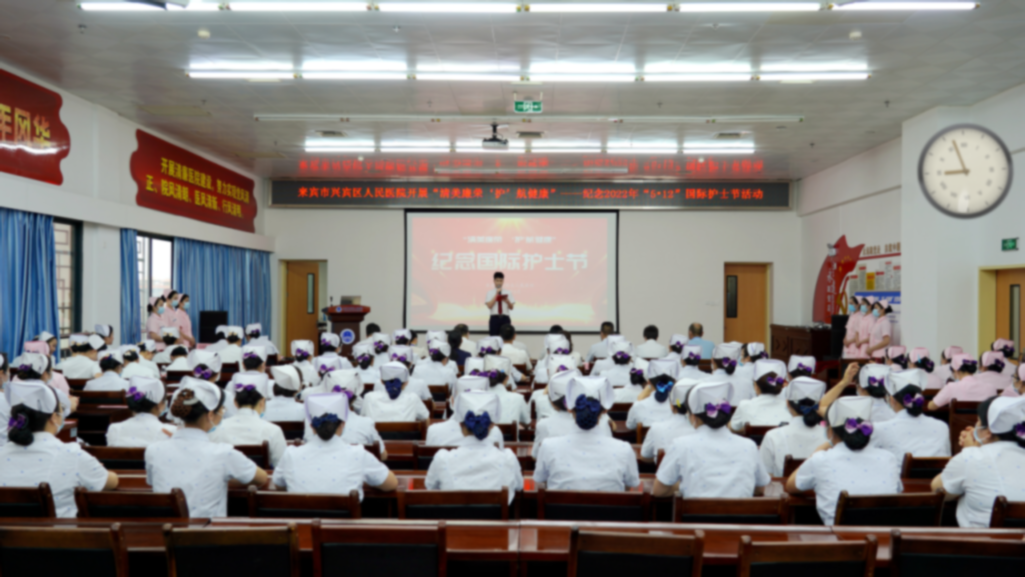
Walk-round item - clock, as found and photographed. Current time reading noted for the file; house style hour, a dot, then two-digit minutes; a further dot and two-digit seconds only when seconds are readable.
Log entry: 8.57
